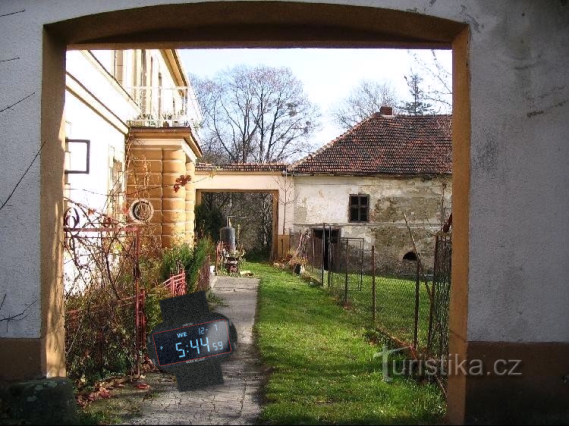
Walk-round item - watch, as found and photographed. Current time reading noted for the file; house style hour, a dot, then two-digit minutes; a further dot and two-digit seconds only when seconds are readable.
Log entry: 5.44.59
